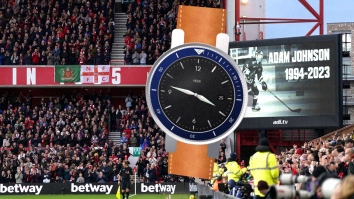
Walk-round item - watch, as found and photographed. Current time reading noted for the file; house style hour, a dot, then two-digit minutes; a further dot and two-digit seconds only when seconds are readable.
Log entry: 3.47
